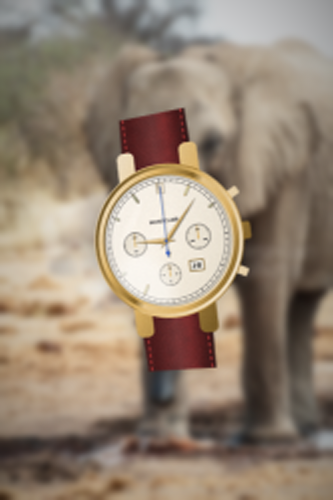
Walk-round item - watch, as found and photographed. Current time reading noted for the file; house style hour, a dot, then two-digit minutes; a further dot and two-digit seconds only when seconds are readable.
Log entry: 9.07
